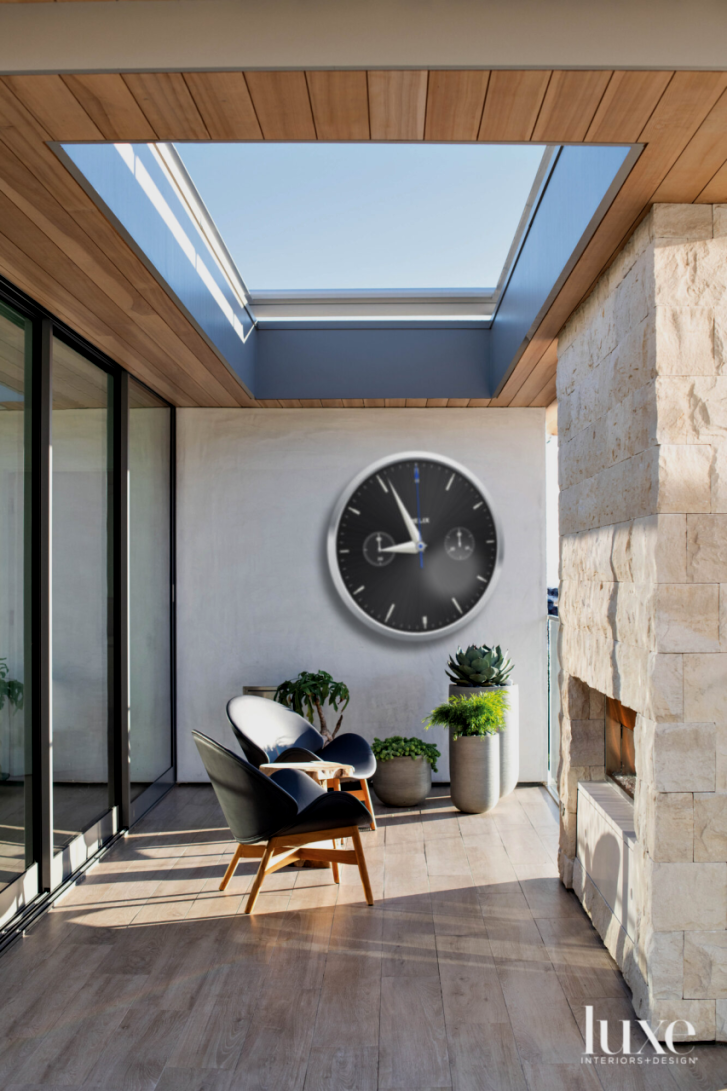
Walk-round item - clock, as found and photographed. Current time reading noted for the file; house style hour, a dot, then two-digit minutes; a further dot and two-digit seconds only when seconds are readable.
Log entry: 8.56
